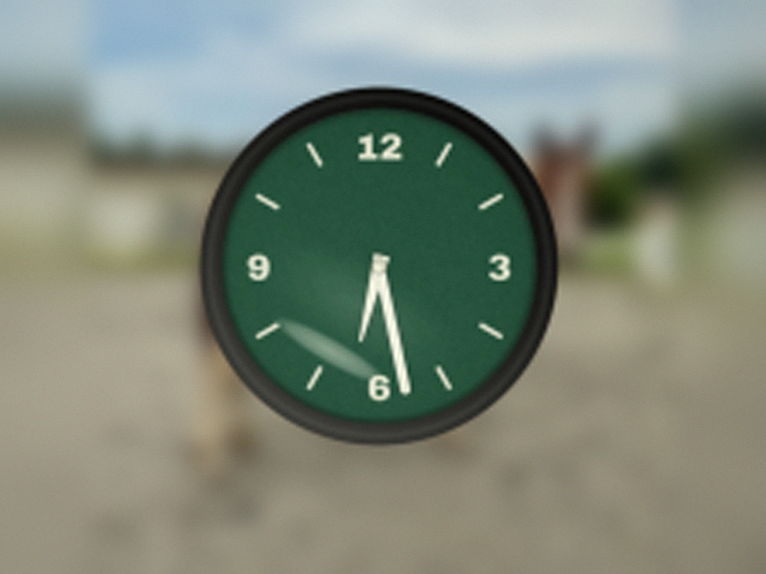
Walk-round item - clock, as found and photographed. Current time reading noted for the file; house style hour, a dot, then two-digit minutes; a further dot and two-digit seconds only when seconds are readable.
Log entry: 6.28
